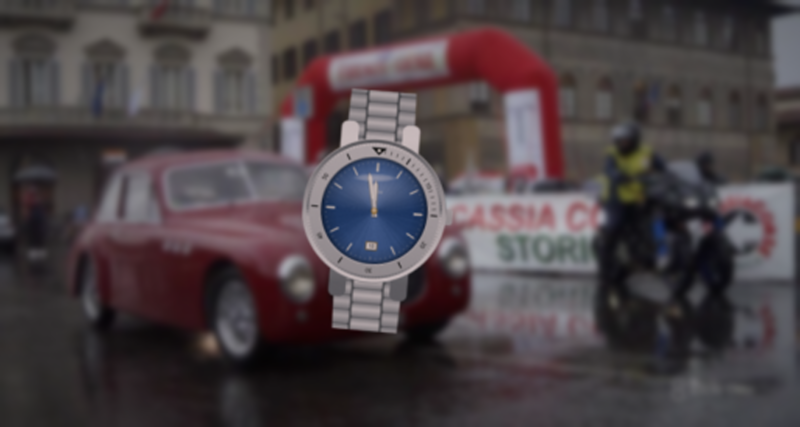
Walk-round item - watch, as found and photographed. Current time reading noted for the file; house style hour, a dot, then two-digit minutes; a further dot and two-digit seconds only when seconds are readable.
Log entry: 11.58
